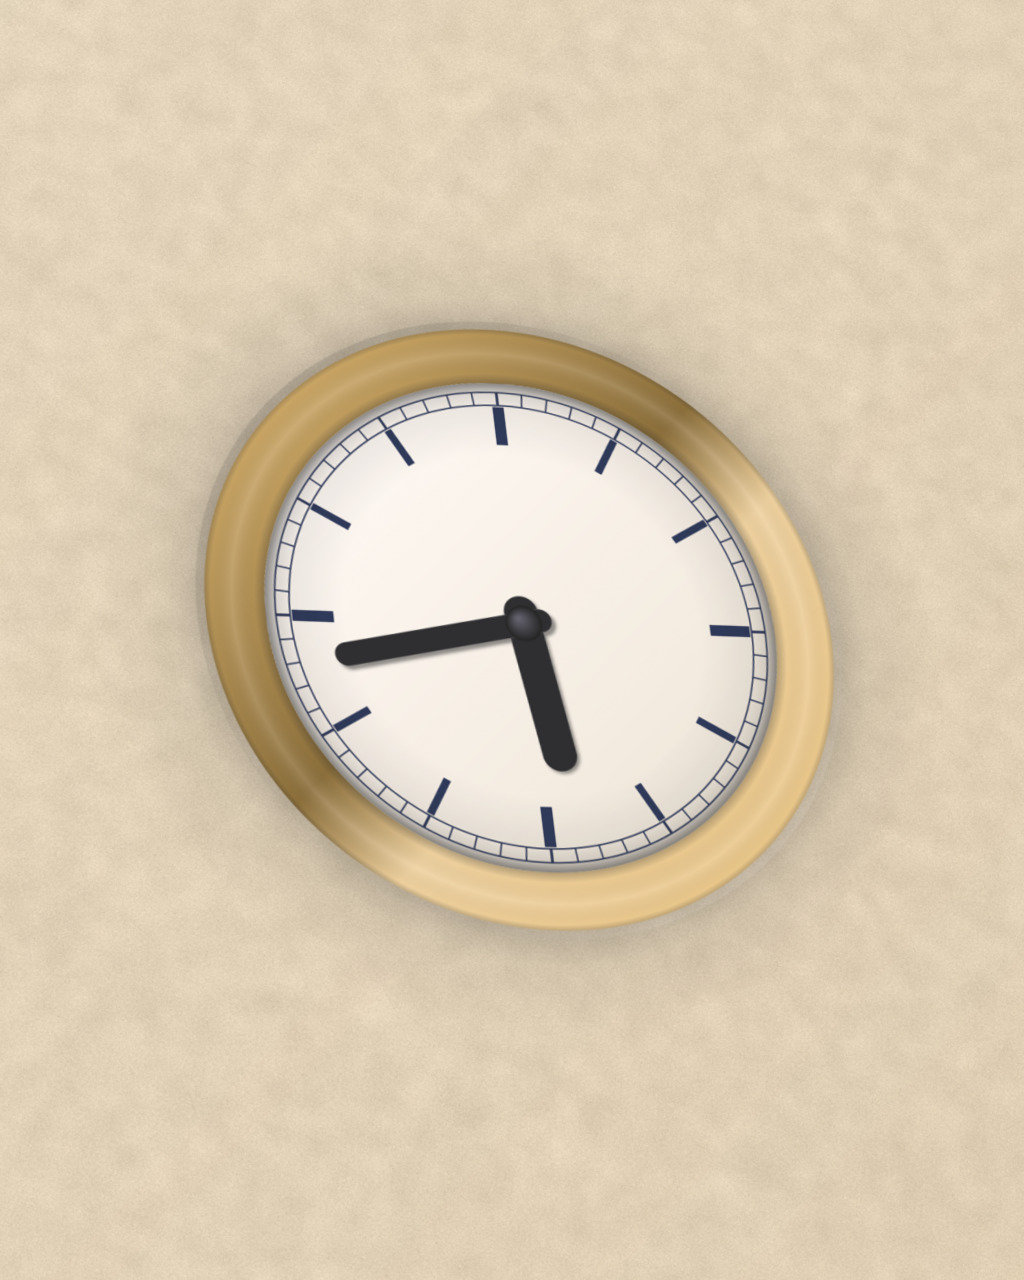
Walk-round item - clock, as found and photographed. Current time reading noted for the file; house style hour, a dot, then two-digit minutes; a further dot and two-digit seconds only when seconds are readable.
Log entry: 5.43
